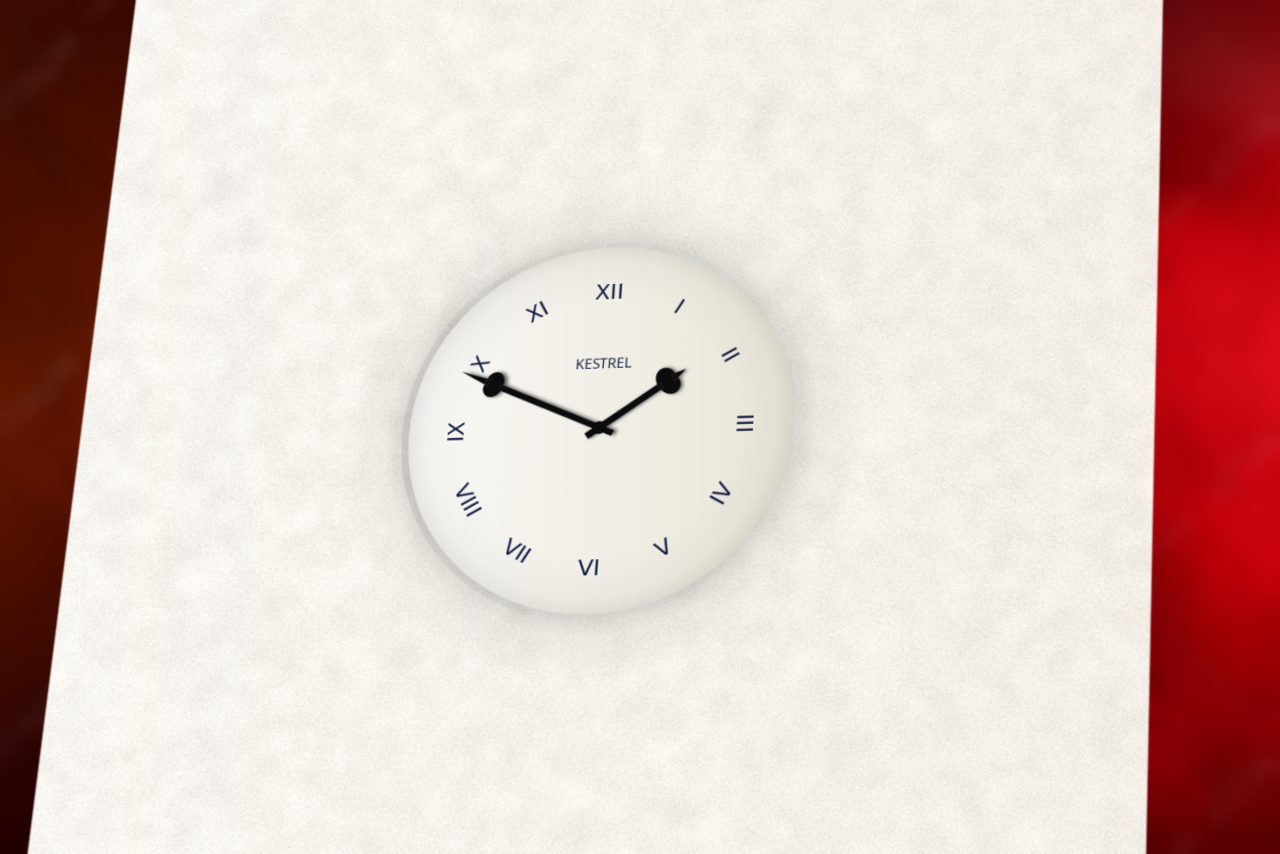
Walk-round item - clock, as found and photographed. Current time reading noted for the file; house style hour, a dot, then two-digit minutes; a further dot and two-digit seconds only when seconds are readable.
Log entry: 1.49
